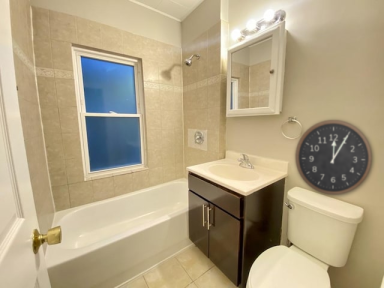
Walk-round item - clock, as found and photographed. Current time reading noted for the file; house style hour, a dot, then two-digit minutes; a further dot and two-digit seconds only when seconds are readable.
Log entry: 12.05
